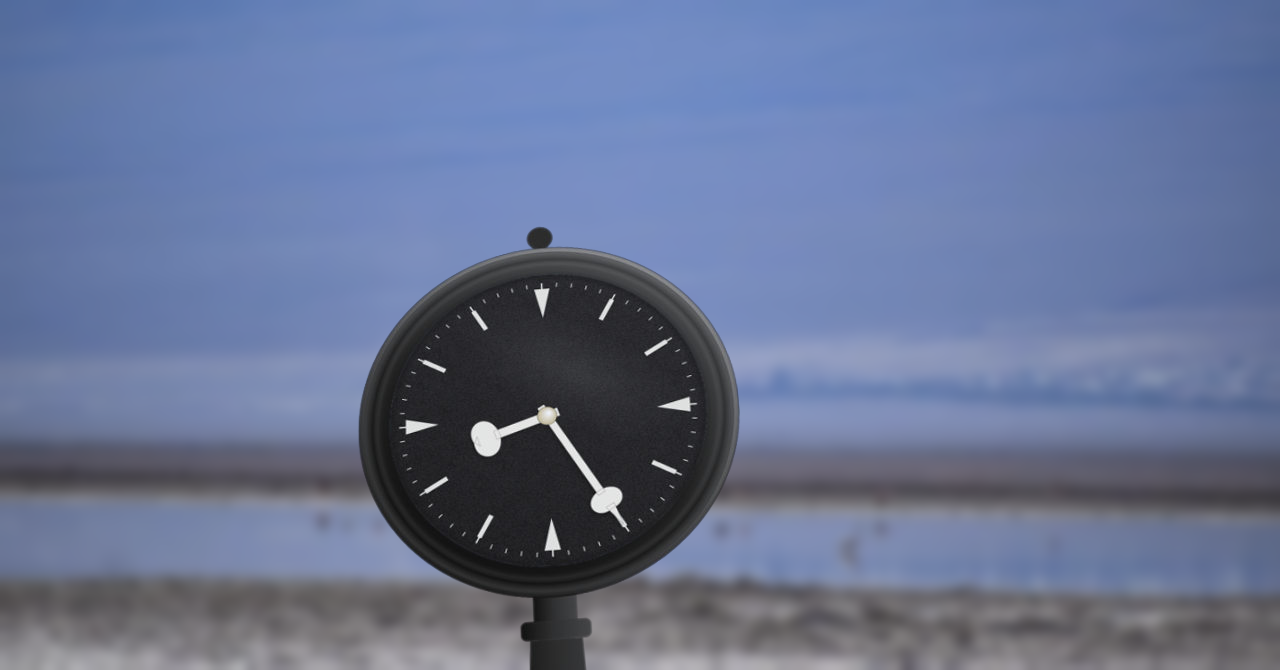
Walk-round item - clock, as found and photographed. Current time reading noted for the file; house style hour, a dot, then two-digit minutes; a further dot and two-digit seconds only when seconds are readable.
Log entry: 8.25
